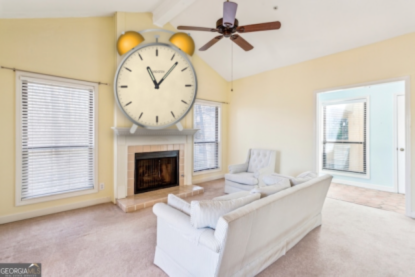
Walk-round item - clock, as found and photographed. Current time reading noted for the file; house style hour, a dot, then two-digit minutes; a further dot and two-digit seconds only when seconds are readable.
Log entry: 11.07
